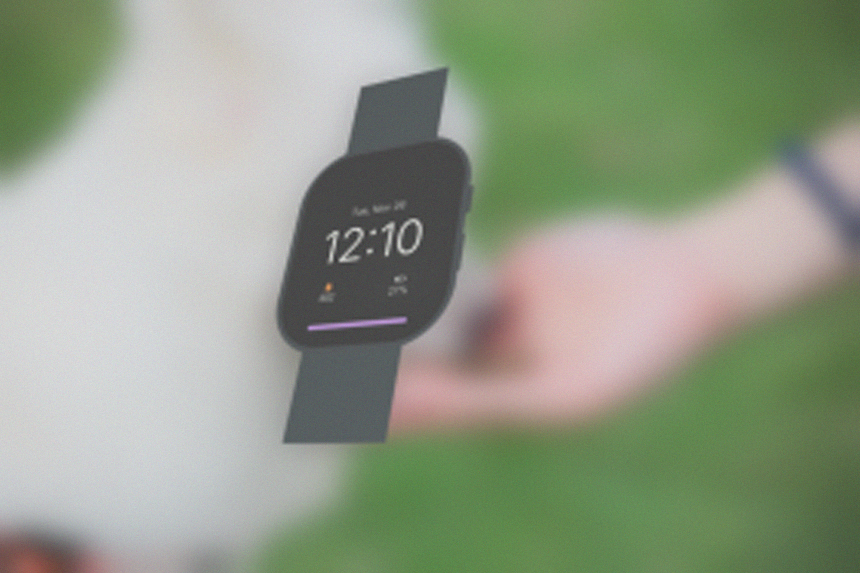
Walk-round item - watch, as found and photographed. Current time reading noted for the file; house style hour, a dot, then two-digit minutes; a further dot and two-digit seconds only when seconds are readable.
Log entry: 12.10
